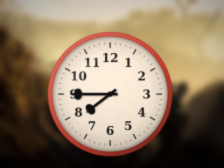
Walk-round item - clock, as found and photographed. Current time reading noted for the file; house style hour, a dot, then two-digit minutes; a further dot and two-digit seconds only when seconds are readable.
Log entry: 7.45
